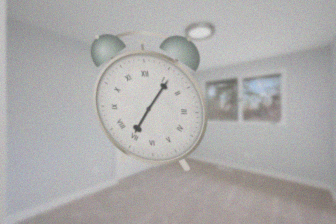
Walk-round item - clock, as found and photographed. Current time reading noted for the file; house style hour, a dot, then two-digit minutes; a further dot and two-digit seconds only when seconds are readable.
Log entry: 7.06
